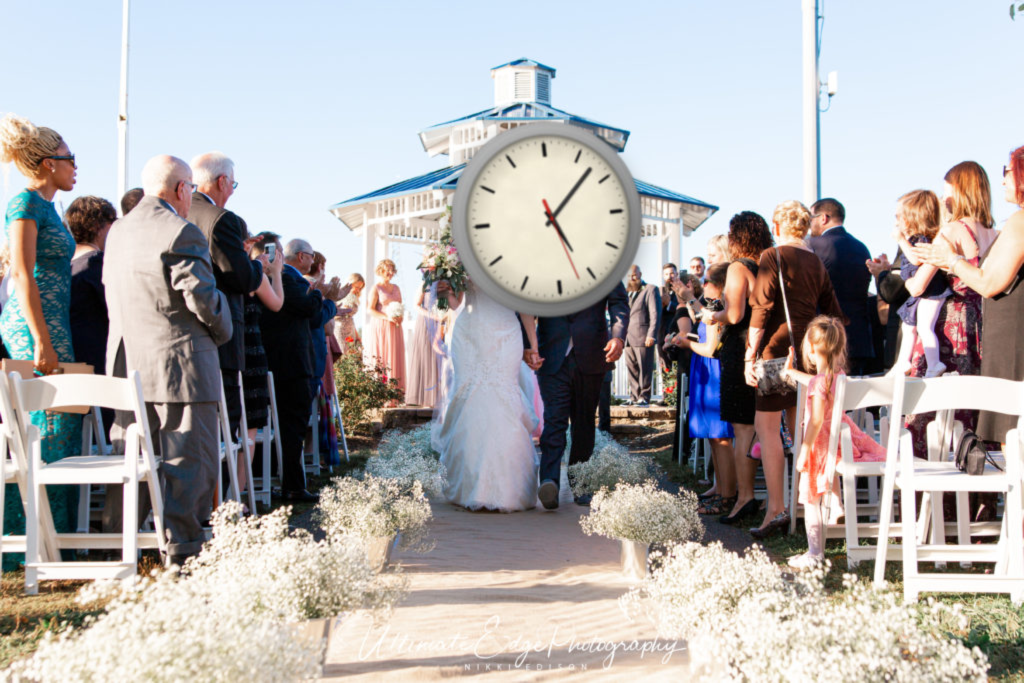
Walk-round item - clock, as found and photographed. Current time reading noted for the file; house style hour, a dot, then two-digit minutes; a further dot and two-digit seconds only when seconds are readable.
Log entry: 5.07.27
